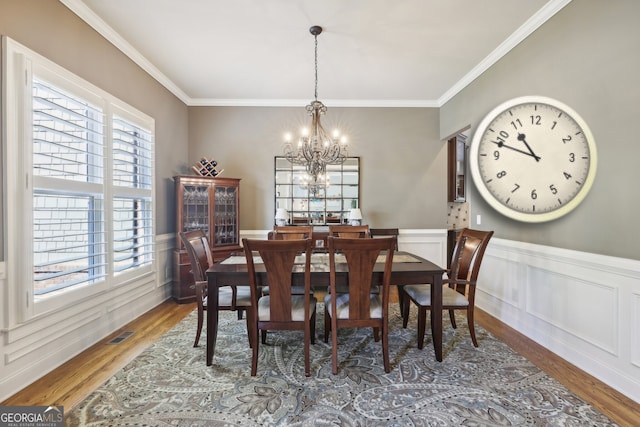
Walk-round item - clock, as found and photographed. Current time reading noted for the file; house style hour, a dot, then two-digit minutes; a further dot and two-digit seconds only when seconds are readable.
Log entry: 10.48
